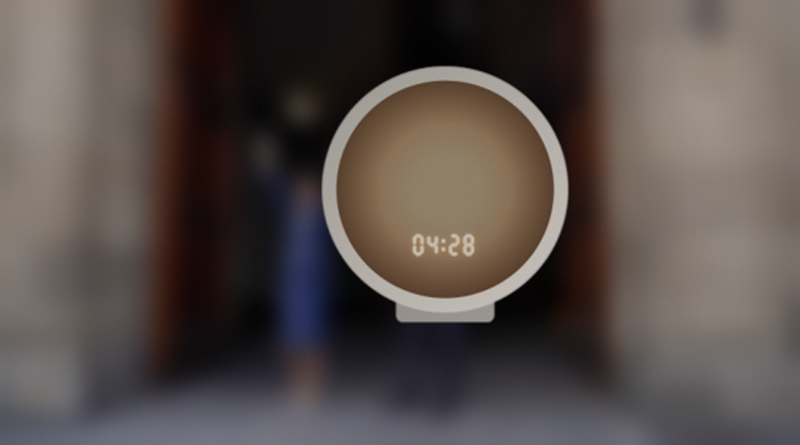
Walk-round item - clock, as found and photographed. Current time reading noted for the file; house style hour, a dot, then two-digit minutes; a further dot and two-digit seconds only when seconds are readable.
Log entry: 4.28
